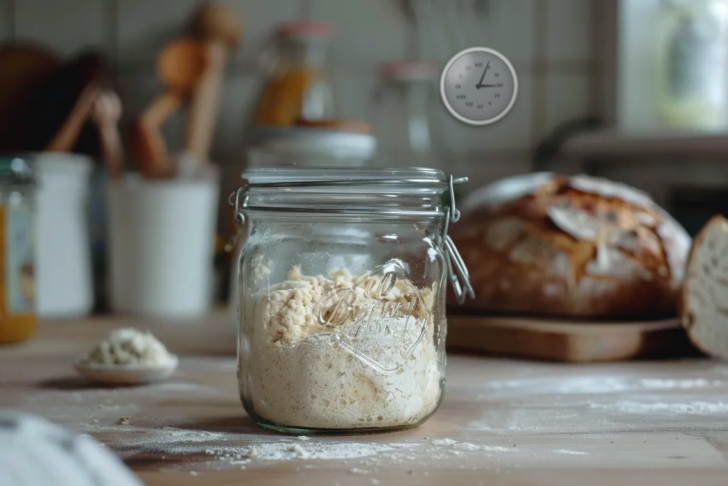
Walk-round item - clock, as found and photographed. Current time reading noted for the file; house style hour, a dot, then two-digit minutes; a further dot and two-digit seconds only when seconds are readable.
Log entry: 3.04
